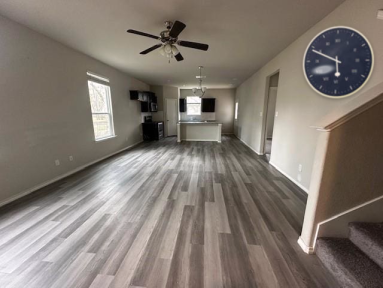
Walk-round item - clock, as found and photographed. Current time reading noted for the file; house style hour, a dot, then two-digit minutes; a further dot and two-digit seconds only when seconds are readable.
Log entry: 5.49
